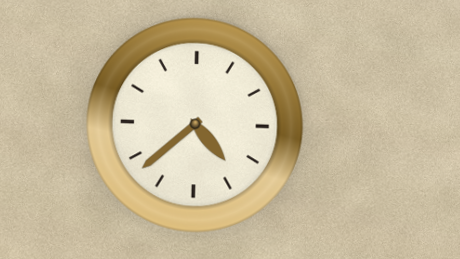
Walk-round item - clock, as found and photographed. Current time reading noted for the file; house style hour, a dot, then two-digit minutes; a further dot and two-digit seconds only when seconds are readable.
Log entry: 4.38
